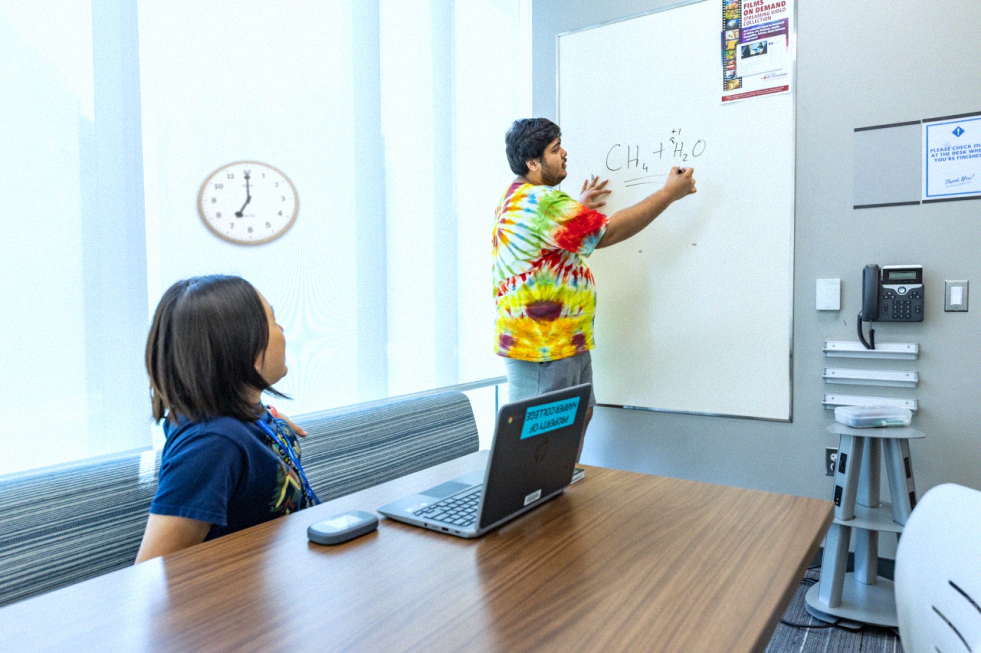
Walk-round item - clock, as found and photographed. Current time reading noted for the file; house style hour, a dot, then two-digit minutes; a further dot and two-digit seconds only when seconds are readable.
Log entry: 7.00
